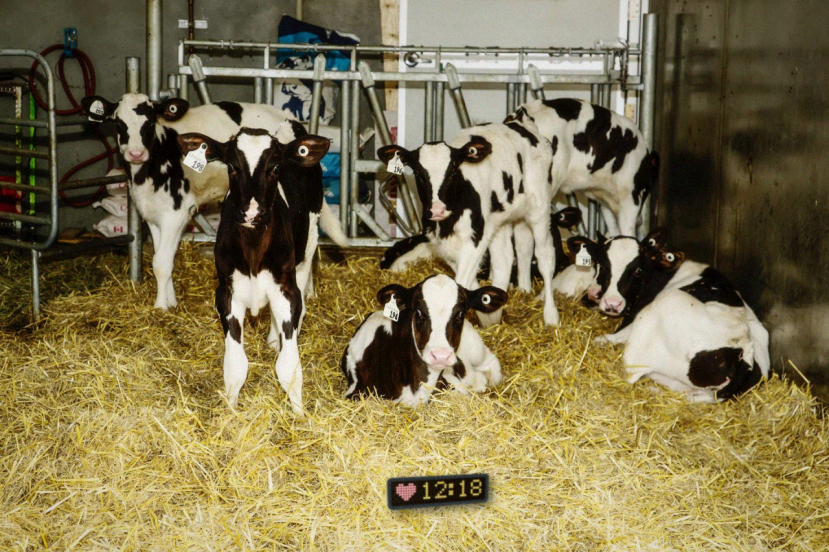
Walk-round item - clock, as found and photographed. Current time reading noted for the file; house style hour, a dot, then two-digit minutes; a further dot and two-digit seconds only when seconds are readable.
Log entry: 12.18
